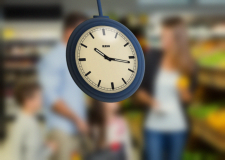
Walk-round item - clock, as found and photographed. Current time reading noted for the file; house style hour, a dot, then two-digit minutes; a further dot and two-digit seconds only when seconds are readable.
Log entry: 10.17
